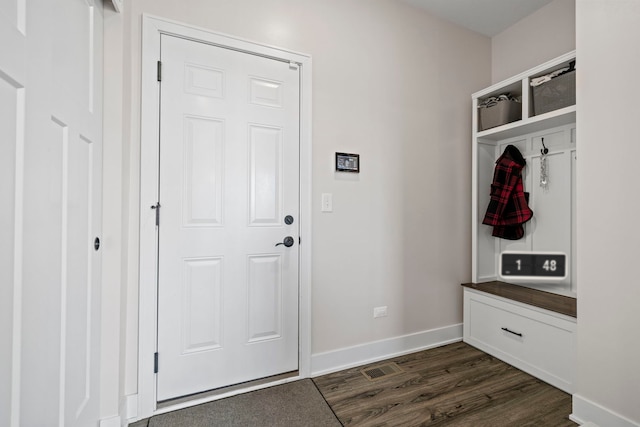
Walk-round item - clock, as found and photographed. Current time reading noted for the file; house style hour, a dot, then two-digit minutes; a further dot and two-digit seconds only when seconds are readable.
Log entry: 1.48
